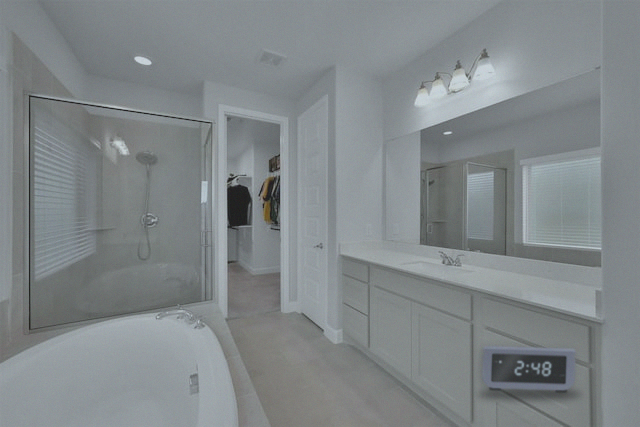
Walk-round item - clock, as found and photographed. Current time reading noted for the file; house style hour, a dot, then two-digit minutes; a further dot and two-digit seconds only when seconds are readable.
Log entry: 2.48
